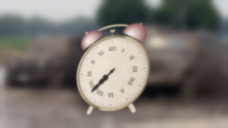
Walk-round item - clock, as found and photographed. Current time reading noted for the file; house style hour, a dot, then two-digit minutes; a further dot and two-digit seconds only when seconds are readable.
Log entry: 7.38
